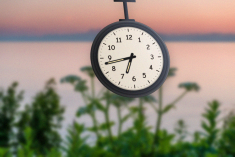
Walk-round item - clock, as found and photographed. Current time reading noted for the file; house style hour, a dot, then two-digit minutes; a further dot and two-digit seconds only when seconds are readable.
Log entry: 6.43
